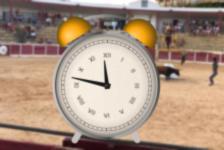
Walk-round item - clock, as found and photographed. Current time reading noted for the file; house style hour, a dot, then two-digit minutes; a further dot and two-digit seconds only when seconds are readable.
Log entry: 11.47
